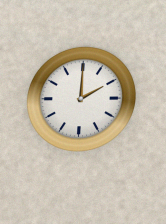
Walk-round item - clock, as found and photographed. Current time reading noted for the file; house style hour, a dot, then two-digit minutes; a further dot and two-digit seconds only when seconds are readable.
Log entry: 2.00
